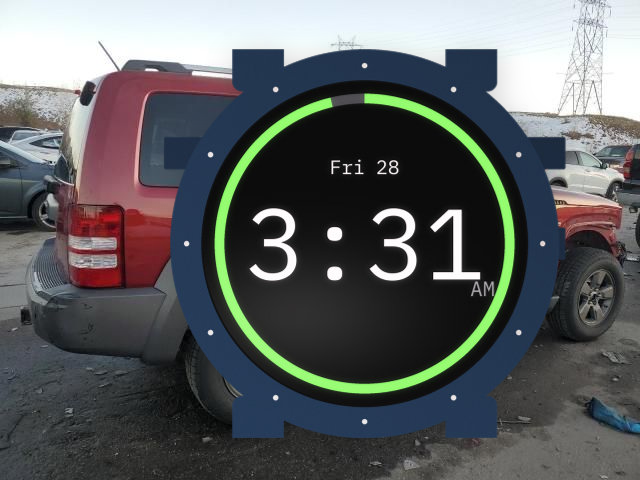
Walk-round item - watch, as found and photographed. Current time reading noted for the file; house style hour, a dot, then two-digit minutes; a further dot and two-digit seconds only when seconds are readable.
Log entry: 3.31
